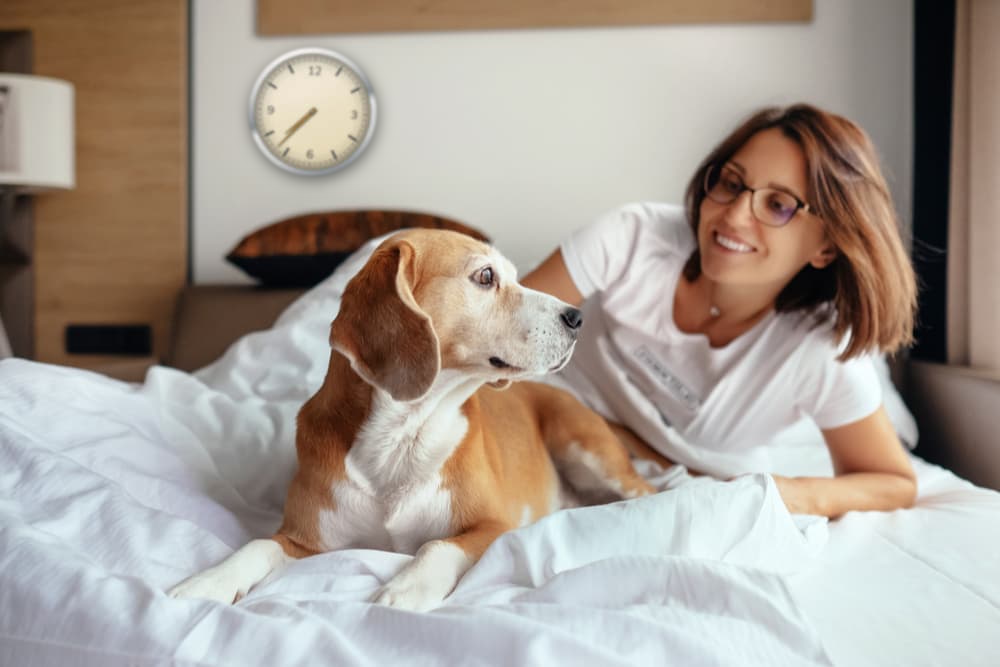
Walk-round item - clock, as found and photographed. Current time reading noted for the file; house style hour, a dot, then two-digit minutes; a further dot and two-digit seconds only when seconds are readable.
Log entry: 7.37
